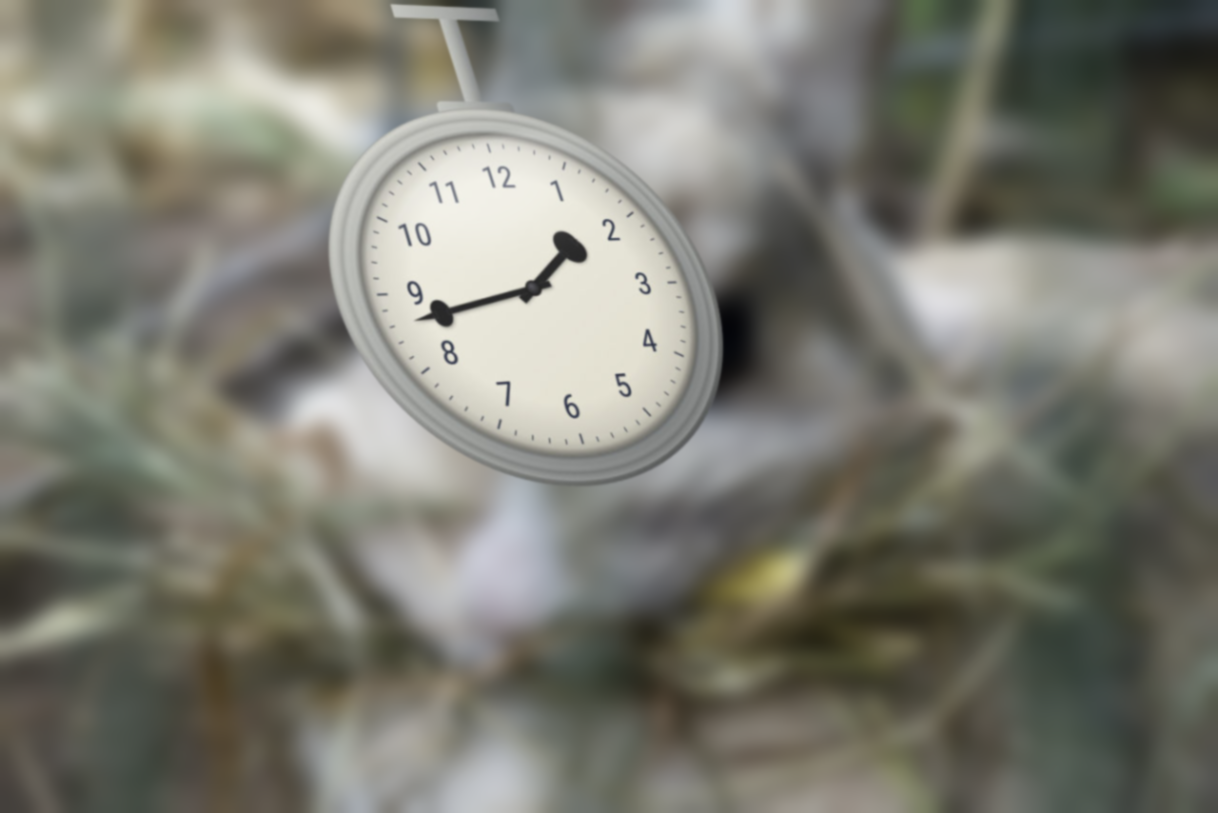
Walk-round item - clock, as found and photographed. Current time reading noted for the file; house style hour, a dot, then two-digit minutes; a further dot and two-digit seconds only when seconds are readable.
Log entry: 1.43
